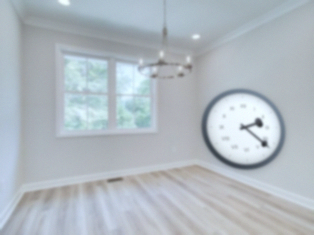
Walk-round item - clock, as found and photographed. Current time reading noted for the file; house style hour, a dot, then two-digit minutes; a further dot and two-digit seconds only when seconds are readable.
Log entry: 2.22
